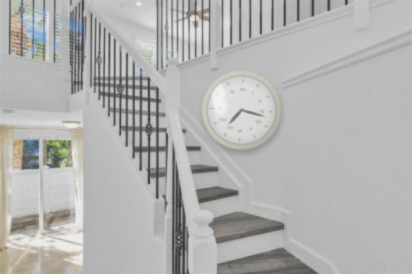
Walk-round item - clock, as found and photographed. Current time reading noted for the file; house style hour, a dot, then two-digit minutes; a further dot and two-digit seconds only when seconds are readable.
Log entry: 7.17
